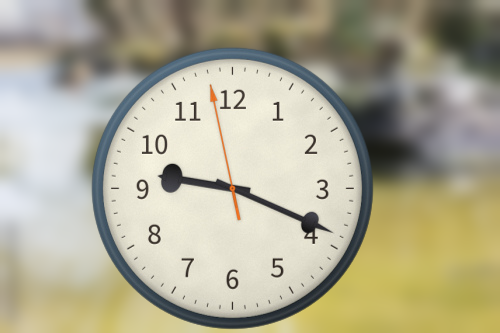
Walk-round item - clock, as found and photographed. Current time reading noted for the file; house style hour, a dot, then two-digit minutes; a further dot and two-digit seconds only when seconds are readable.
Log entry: 9.18.58
